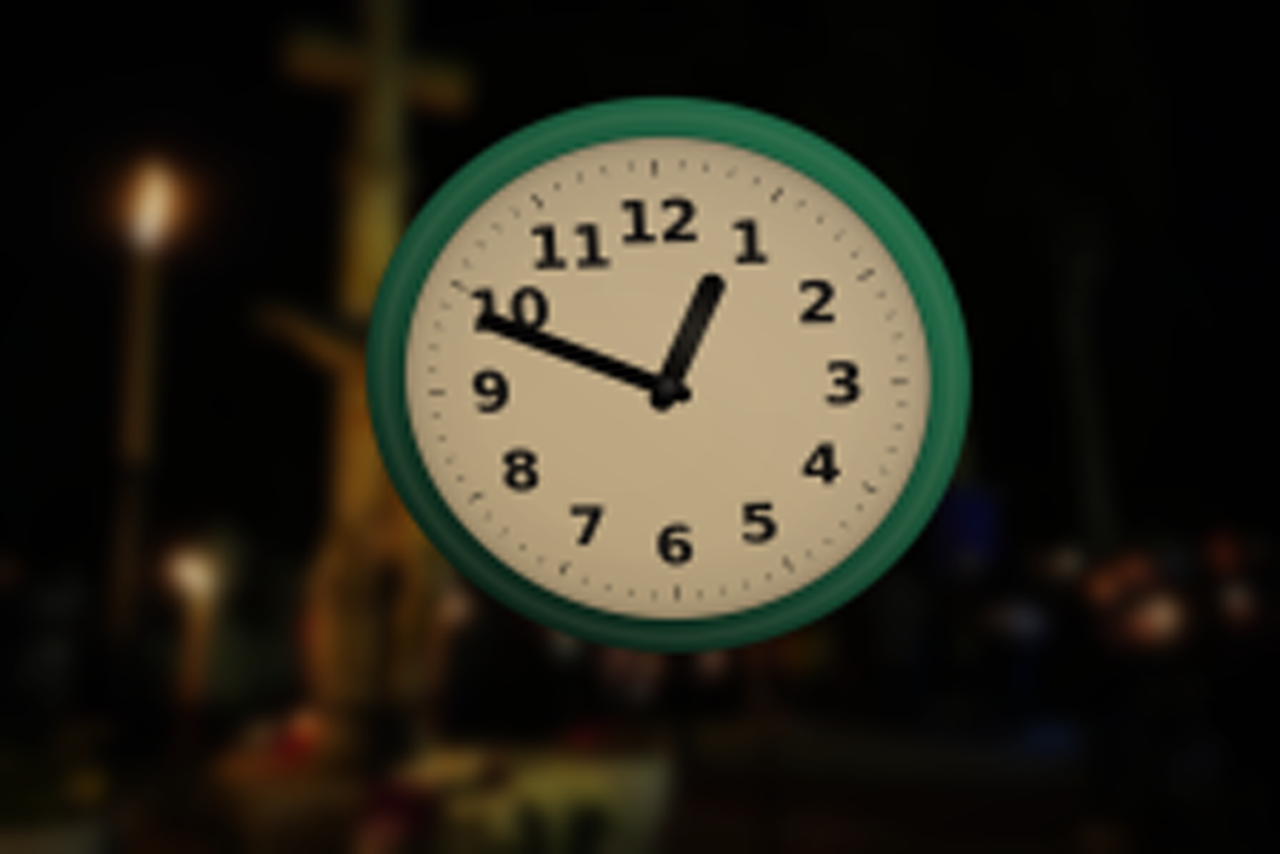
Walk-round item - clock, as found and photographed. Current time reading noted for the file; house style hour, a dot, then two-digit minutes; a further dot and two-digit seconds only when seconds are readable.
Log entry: 12.49
